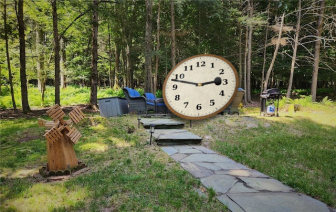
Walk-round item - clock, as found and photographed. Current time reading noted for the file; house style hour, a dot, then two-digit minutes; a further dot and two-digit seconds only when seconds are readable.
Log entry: 2.48
